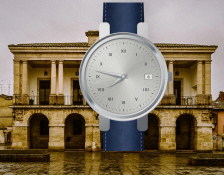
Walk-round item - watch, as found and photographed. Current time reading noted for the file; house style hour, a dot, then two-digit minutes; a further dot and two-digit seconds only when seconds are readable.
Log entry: 7.47
